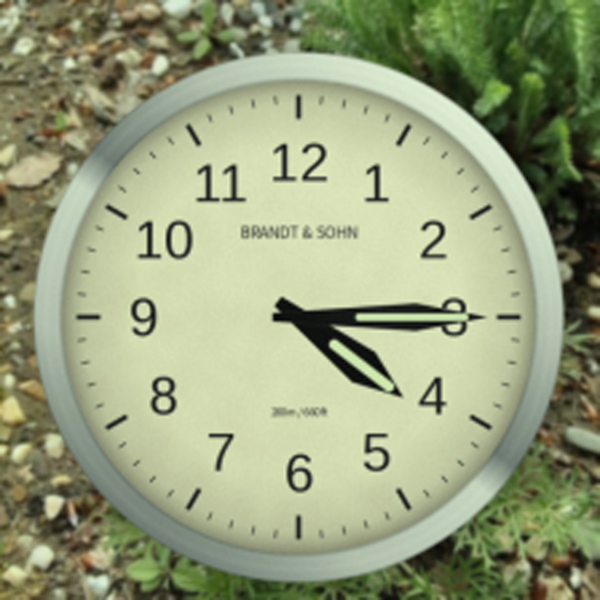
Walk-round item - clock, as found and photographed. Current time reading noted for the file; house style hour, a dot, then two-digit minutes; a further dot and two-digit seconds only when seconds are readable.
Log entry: 4.15
